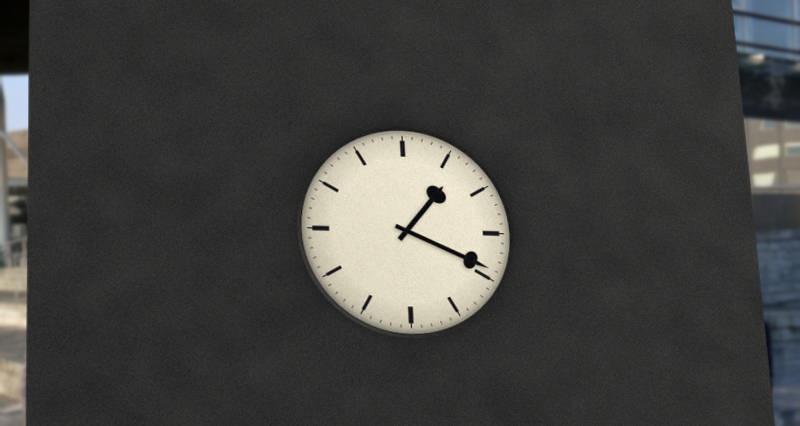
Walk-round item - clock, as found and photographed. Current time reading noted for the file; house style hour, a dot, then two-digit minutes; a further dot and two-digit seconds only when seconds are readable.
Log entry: 1.19
